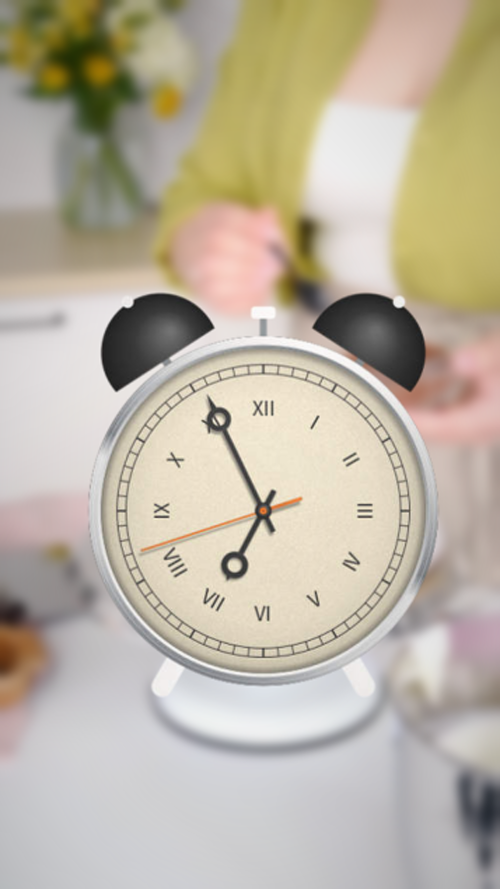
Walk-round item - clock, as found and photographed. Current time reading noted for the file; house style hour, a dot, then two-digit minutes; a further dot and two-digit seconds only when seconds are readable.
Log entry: 6.55.42
